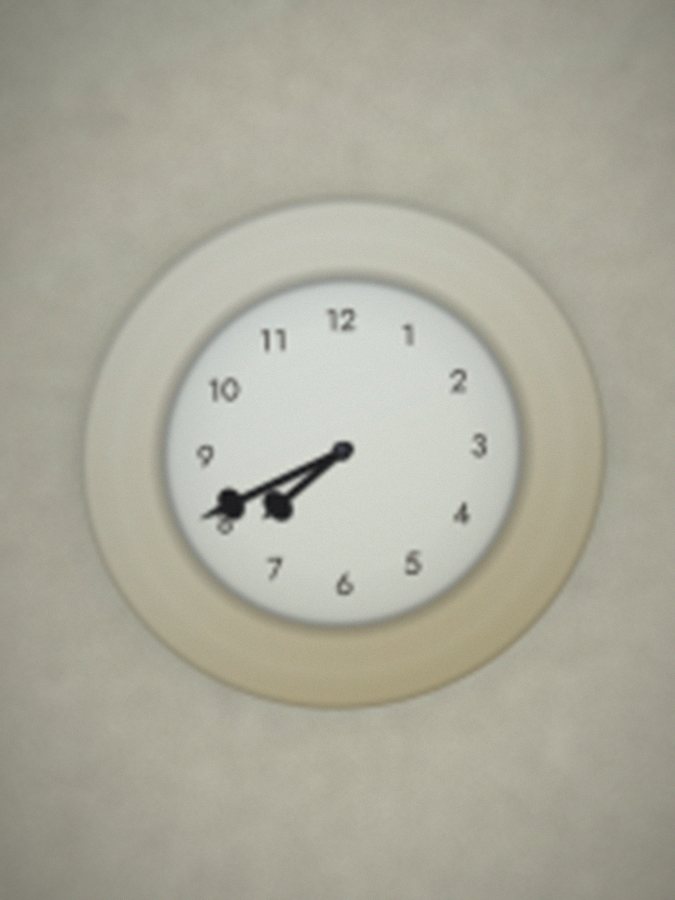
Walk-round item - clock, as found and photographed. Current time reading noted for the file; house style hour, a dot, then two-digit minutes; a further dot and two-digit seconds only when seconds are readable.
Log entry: 7.41
